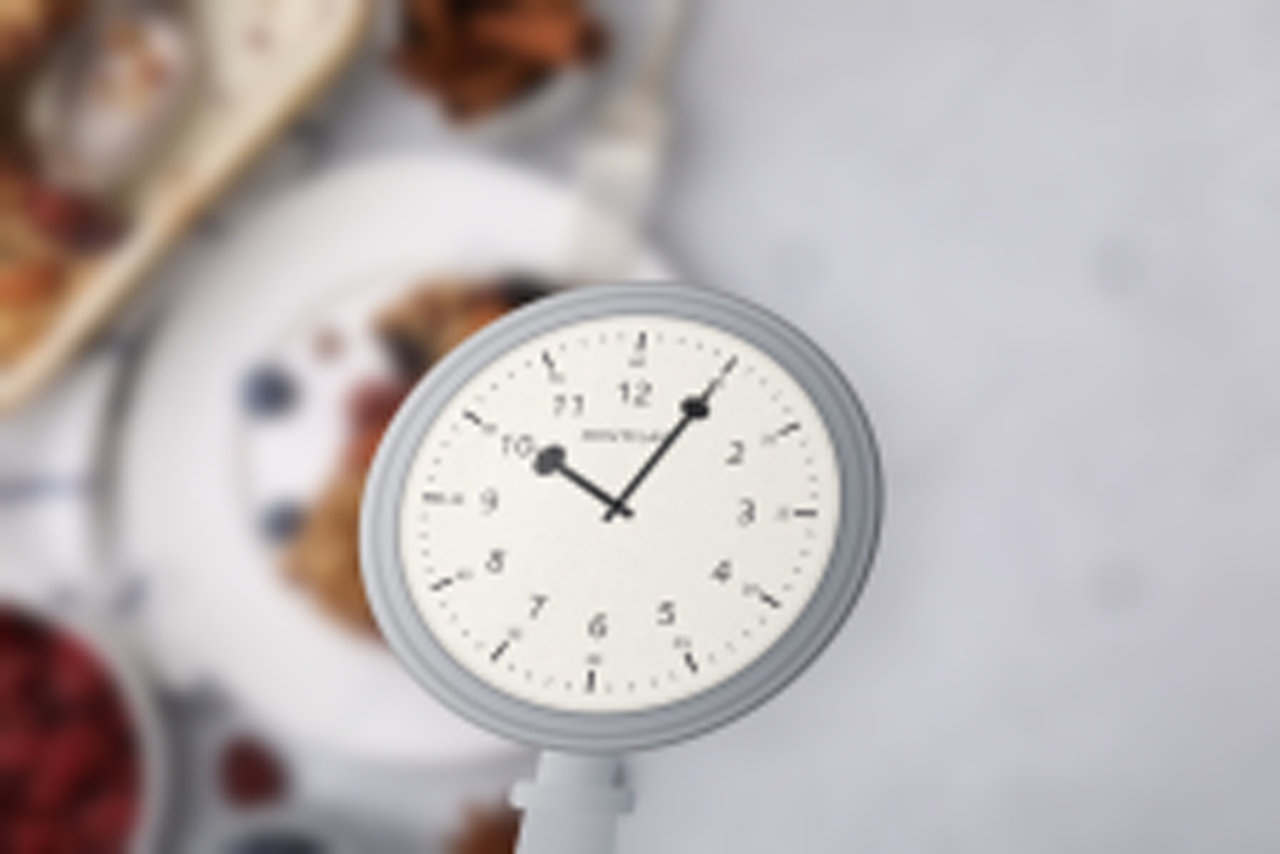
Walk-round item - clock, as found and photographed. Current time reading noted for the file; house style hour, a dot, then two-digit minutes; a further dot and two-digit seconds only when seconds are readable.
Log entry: 10.05
